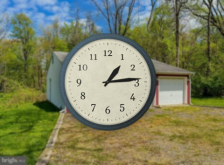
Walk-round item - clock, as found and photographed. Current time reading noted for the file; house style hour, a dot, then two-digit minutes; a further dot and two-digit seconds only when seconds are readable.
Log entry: 1.14
